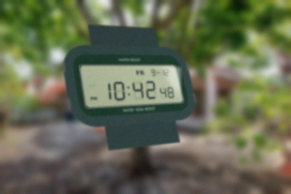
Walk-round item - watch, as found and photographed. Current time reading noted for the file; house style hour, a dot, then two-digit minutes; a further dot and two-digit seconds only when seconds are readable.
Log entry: 10.42.48
